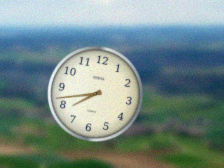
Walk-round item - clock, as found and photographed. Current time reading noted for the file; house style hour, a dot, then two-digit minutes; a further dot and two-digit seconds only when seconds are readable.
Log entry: 7.42
